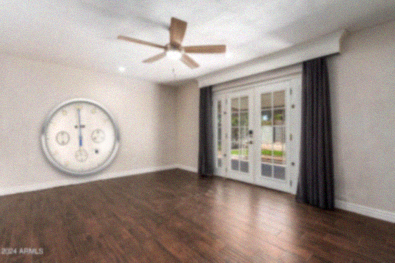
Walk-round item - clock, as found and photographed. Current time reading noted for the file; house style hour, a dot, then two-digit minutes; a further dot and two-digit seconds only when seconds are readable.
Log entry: 5.59
